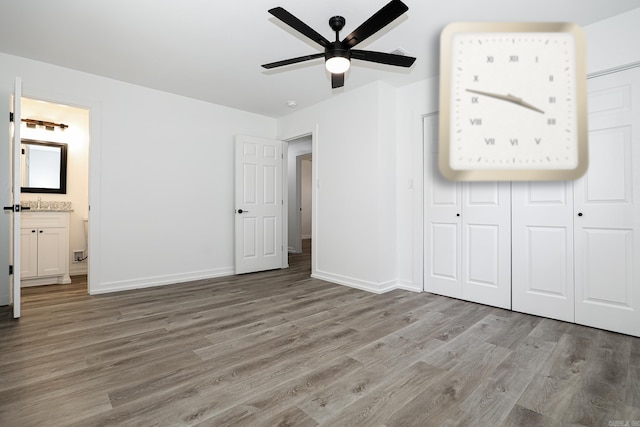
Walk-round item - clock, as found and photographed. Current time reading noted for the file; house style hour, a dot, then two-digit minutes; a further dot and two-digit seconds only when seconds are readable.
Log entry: 3.47
